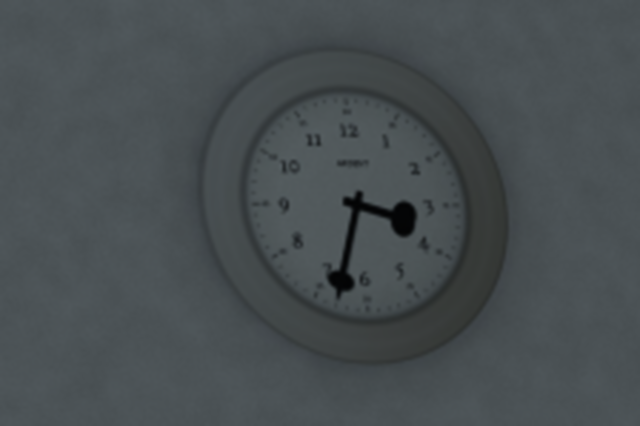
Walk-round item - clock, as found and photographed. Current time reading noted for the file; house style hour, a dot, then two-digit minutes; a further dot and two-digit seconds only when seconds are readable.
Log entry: 3.33
